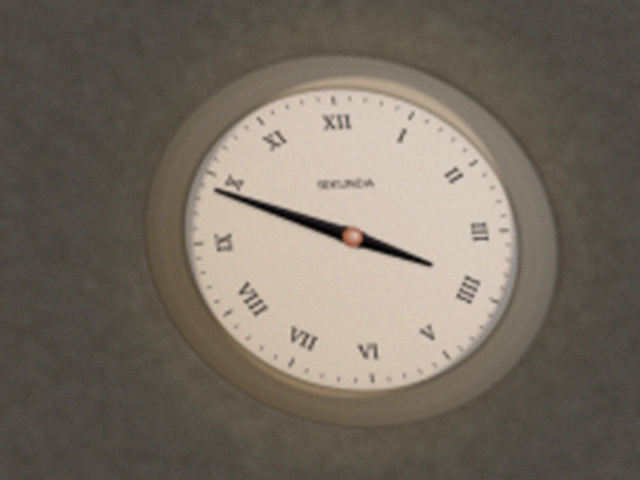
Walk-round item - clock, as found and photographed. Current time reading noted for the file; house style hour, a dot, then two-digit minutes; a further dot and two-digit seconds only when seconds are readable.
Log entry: 3.49
